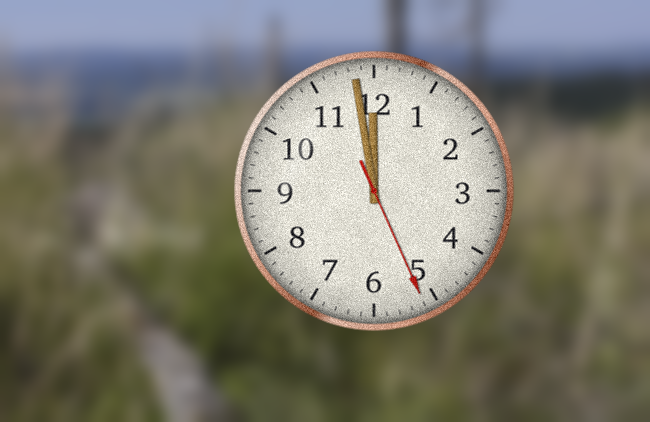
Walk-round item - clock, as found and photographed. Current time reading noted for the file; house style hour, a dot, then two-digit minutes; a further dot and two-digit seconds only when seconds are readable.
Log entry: 11.58.26
